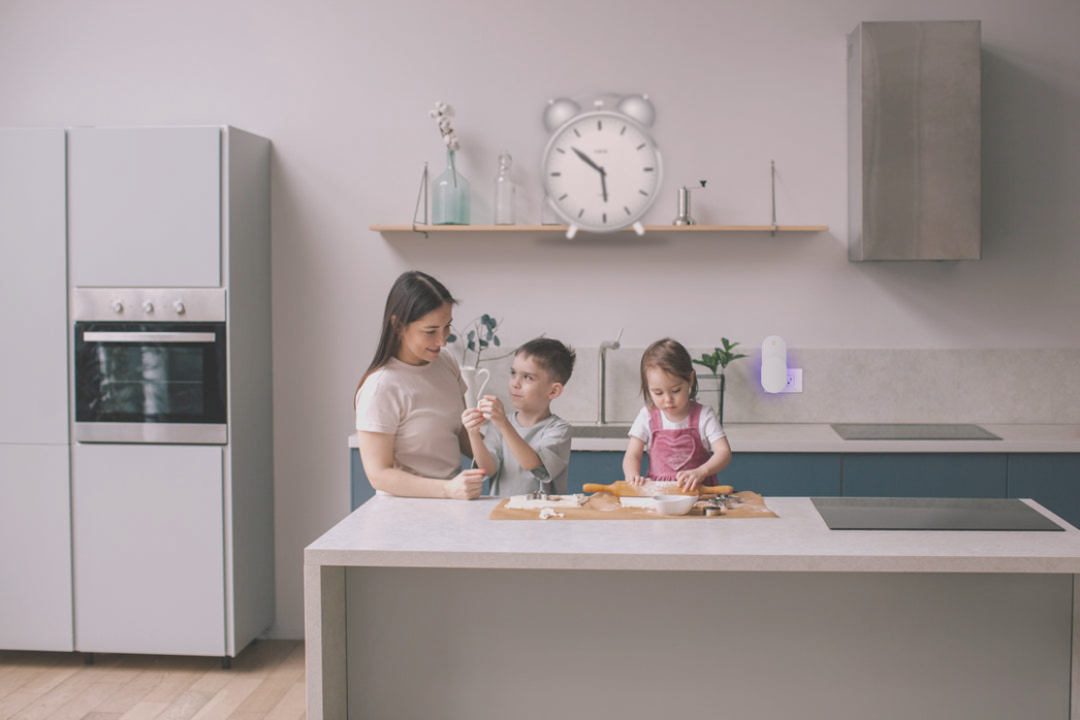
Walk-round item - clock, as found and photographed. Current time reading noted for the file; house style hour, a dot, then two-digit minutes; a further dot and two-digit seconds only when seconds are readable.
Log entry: 5.52
